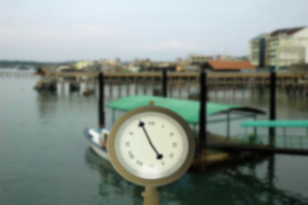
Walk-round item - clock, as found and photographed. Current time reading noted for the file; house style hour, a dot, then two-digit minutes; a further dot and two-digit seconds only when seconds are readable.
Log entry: 4.56
